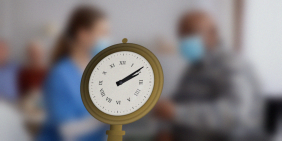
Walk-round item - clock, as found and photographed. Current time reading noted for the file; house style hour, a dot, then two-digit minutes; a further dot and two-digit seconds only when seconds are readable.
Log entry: 2.09
